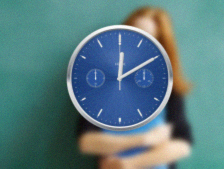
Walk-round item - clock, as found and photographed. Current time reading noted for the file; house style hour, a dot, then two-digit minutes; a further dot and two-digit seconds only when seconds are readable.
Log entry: 12.10
